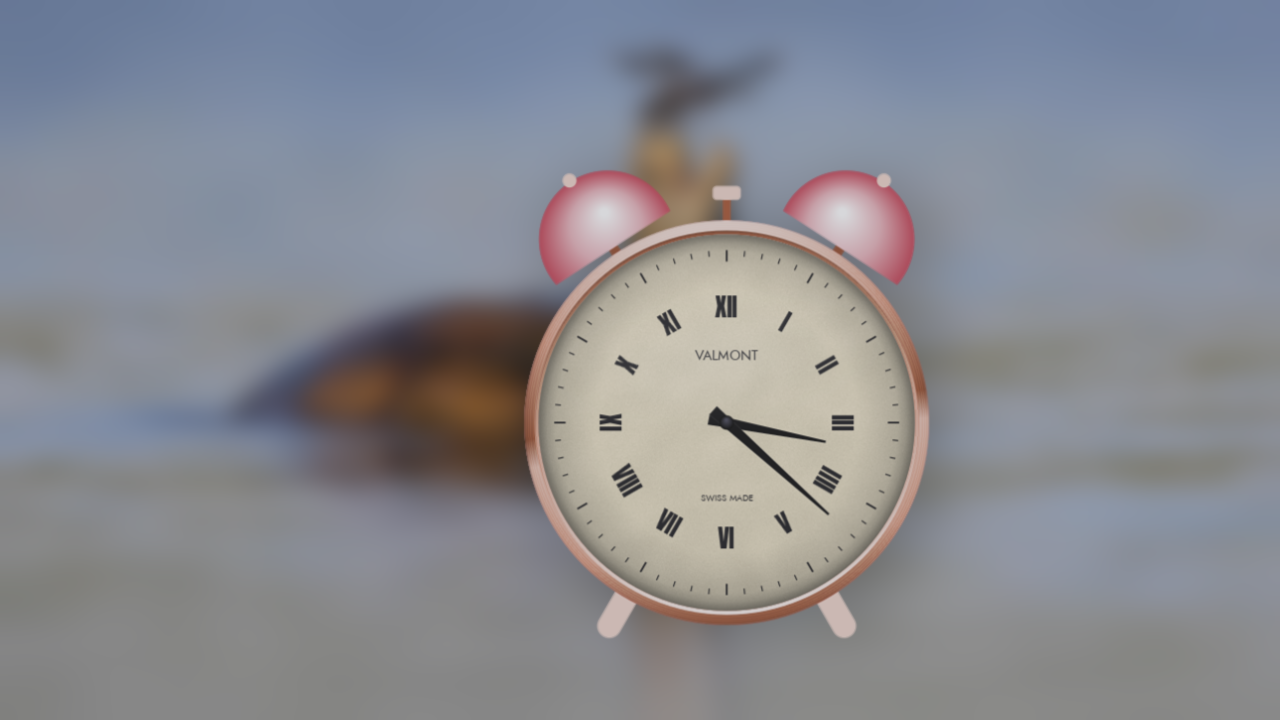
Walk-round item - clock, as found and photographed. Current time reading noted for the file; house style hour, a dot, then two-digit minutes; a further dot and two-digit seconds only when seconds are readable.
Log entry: 3.22
